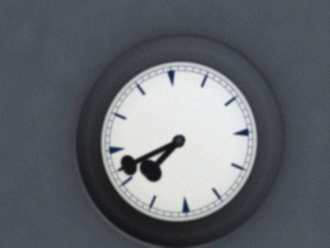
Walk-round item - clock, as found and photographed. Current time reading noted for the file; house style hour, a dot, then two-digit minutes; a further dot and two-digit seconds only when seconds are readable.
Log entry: 7.42
